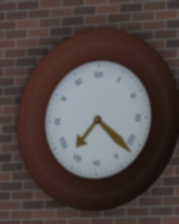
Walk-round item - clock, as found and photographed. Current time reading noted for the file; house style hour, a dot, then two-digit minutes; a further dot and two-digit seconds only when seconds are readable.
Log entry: 7.22
